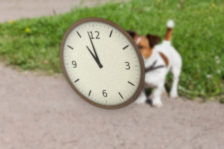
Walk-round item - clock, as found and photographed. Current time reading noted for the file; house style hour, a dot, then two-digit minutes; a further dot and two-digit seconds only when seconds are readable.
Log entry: 10.58
